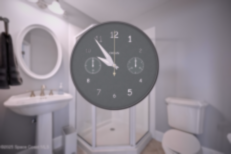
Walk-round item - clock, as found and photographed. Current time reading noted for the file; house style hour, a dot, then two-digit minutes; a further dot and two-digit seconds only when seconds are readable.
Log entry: 9.54
